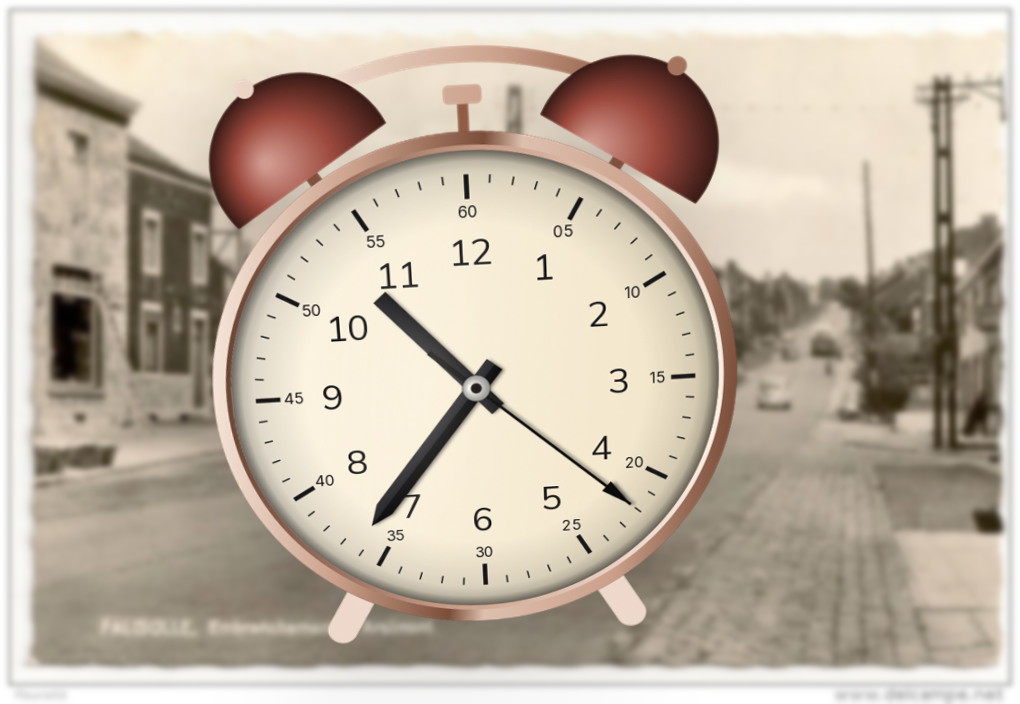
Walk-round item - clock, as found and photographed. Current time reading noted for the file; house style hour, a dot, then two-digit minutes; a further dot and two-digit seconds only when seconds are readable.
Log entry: 10.36.22
